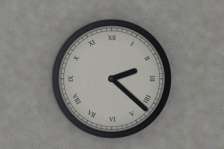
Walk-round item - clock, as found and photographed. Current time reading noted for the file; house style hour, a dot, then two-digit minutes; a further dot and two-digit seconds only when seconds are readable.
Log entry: 2.22
